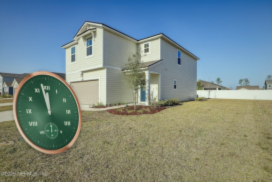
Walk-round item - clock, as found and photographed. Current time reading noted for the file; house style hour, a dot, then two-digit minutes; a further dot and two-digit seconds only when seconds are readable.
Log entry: 11.58
